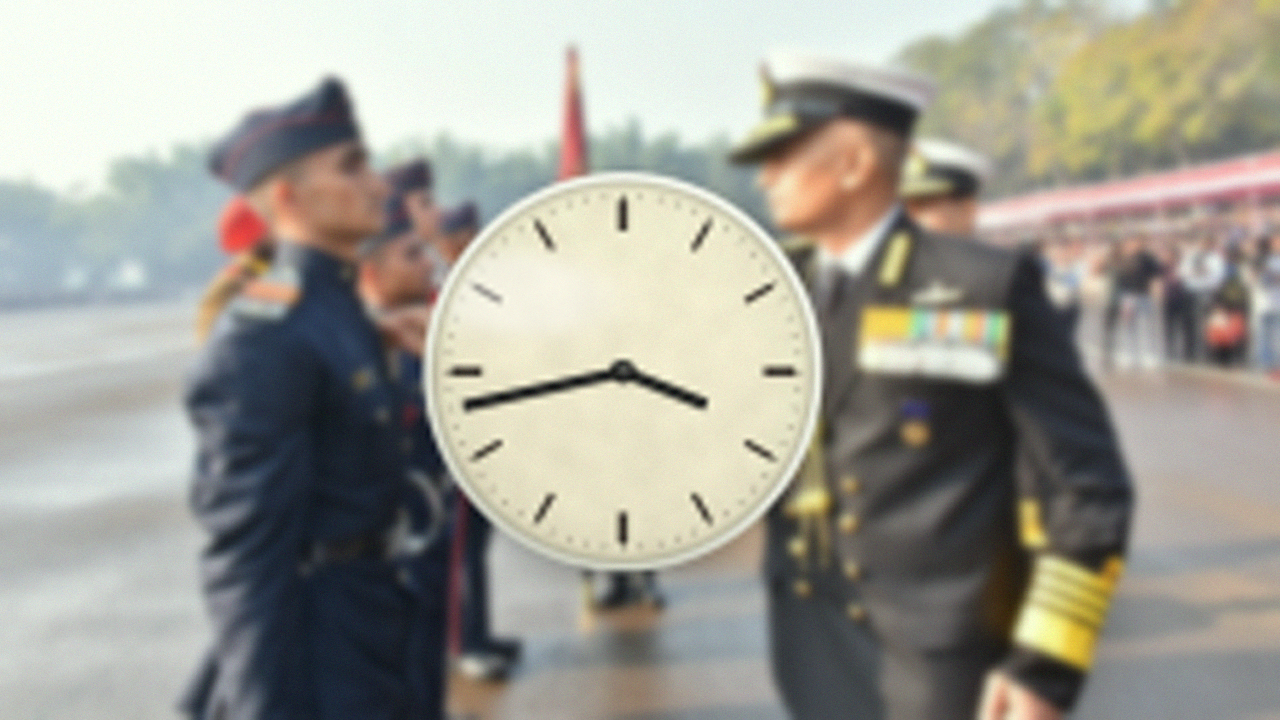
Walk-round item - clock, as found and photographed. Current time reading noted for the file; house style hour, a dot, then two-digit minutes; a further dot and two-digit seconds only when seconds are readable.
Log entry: 3.43
